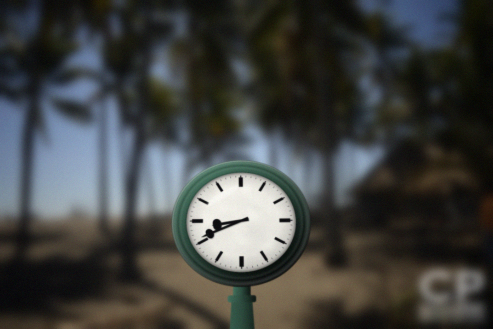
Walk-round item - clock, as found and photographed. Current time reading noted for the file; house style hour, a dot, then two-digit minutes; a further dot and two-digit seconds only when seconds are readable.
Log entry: 8.41
